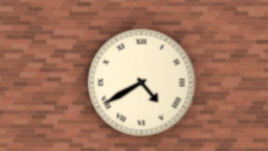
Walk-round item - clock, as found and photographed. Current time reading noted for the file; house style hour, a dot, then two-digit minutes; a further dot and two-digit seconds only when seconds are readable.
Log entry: 4.40
